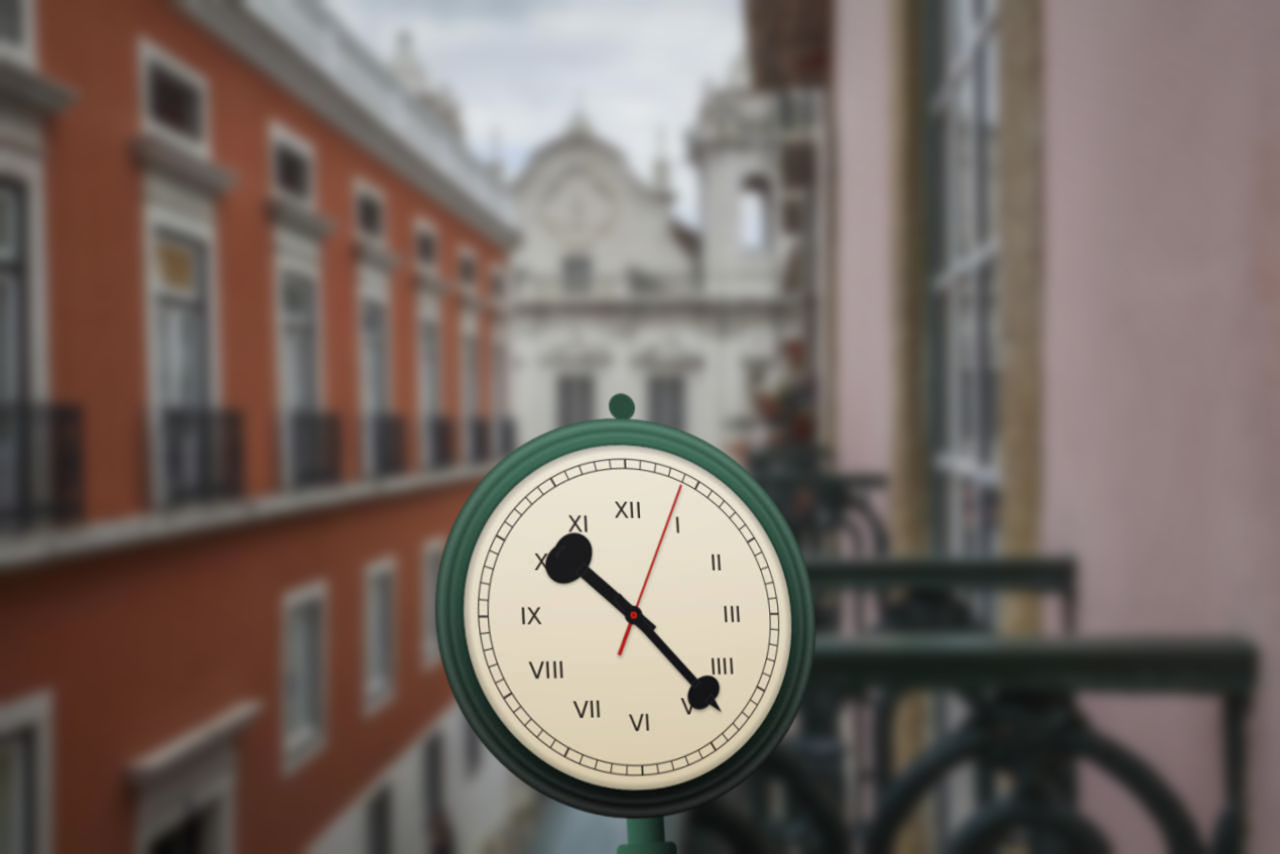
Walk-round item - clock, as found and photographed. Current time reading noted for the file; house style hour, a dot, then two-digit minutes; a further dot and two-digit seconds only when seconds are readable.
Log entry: 10.23.04
